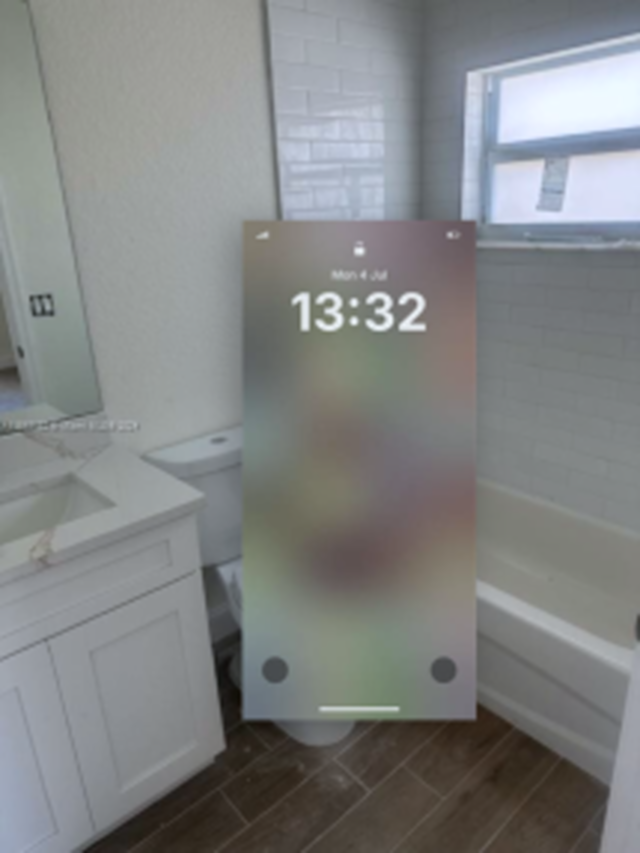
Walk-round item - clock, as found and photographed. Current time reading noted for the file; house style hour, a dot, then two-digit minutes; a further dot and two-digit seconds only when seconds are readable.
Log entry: 13.32
